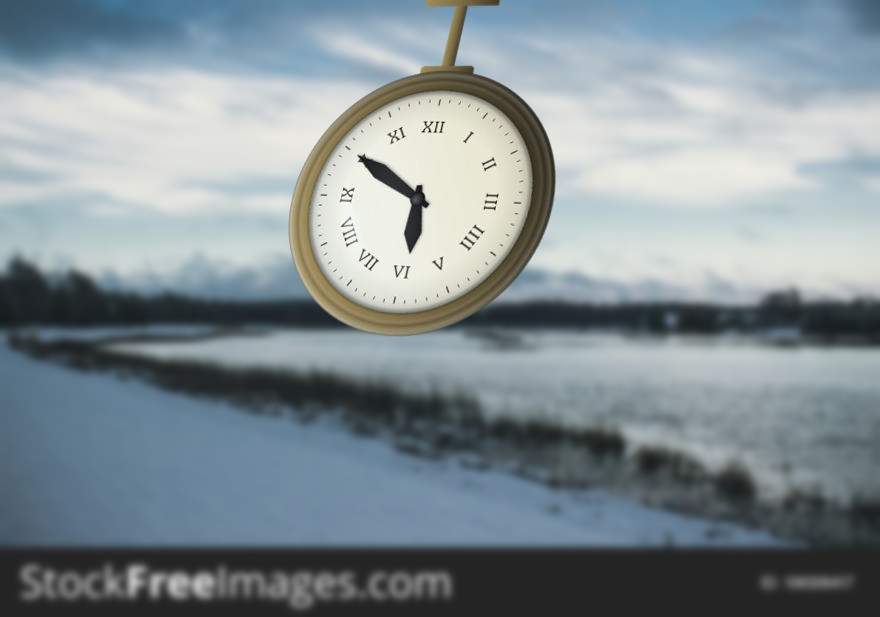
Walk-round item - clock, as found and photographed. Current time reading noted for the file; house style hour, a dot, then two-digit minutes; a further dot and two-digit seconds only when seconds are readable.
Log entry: 5.50
